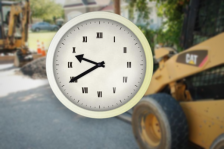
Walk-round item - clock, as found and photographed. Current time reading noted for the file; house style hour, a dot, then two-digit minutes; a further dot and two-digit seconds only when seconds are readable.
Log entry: 9.40
